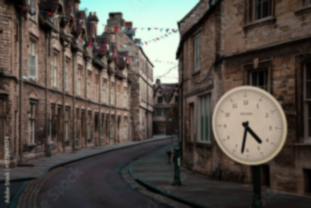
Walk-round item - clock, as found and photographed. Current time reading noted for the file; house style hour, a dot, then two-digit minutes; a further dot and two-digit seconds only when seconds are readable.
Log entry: 4.32
